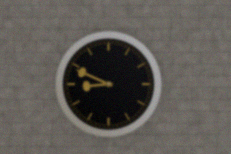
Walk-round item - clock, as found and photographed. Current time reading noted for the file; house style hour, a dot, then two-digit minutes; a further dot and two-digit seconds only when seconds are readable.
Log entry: 8.49
